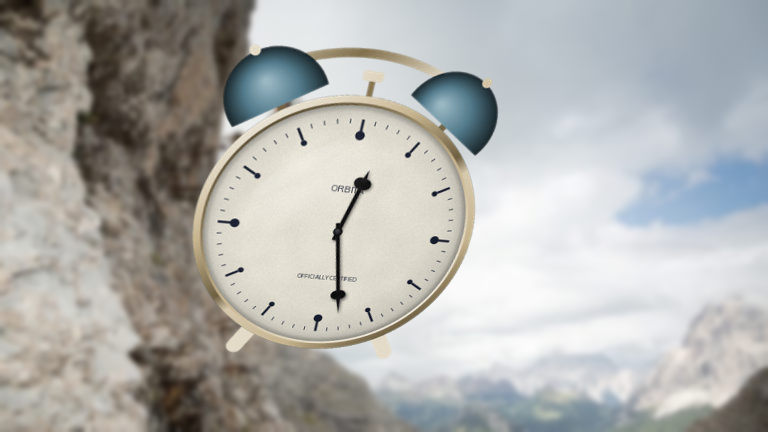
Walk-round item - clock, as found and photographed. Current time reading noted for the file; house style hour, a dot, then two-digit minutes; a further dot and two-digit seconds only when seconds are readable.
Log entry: 12.28
